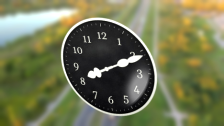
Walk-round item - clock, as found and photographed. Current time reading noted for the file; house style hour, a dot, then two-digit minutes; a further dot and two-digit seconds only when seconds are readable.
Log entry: 8.11
